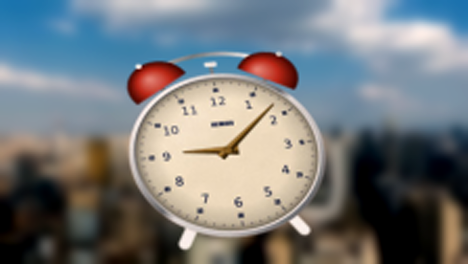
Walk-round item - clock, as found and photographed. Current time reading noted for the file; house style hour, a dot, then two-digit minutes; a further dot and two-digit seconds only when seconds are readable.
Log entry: 9.08
